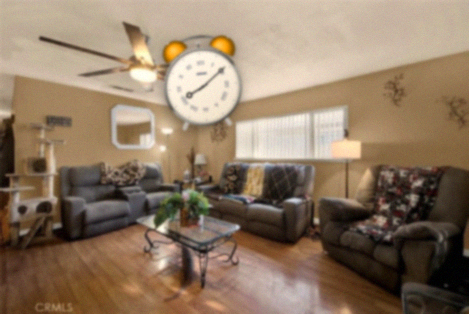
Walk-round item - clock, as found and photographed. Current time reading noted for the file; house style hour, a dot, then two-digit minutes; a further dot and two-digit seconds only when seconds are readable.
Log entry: 8.09
